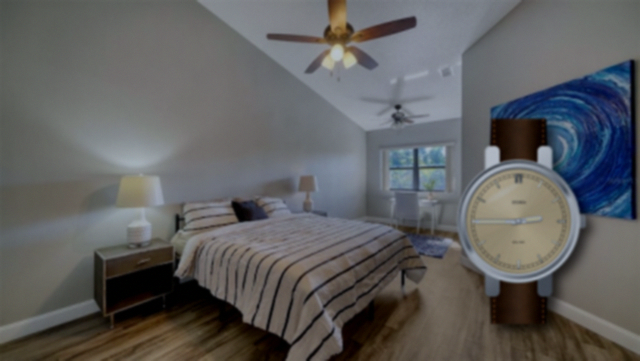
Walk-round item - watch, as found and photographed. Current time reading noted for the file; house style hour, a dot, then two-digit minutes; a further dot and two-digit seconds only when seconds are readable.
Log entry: 2.45
